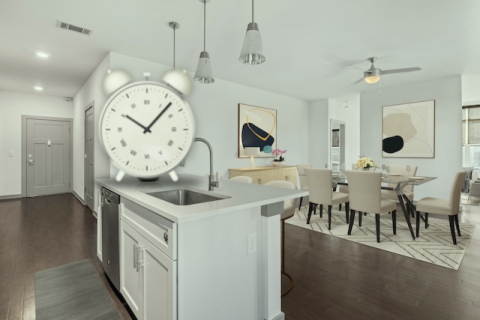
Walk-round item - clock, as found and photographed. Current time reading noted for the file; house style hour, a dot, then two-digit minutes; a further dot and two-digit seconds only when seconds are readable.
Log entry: 10.07
